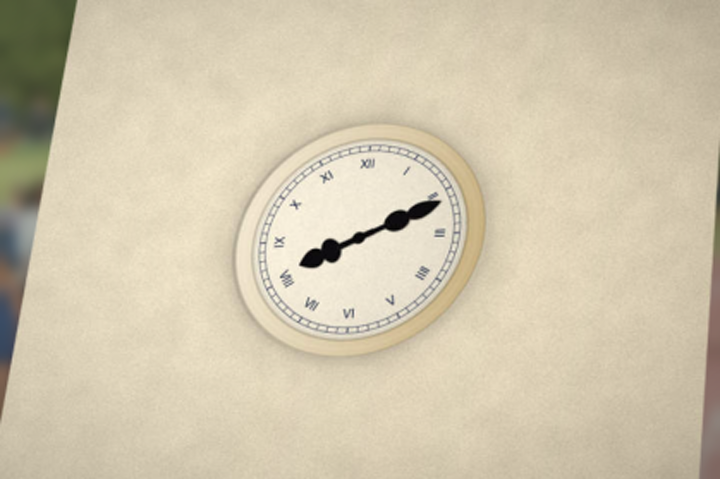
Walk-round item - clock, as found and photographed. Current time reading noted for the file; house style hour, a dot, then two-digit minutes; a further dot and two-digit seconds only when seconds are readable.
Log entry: 8.11
